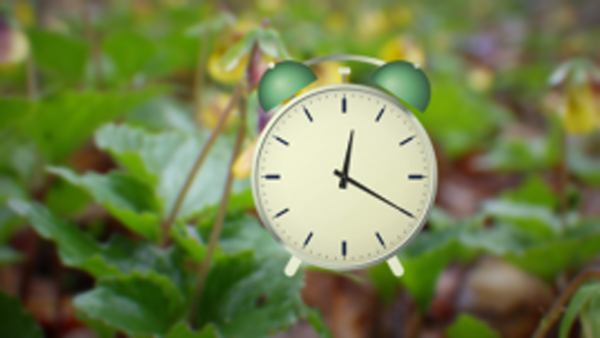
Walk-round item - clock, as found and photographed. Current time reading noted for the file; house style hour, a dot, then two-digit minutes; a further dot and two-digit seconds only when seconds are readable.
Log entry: 12.20
